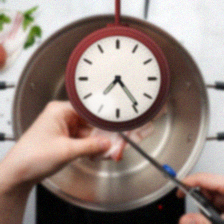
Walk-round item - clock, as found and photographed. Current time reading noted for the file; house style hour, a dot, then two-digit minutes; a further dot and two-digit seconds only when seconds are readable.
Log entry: 7.24
